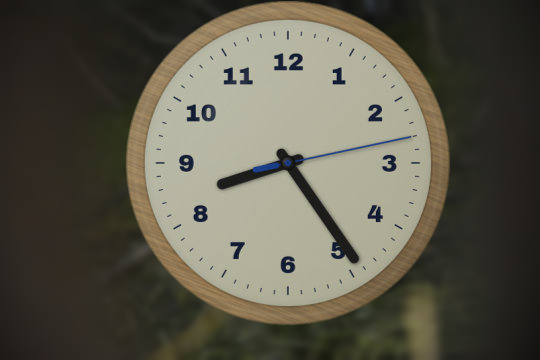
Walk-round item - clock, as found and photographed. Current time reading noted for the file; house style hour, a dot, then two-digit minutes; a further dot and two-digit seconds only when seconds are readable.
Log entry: 8.24.13
